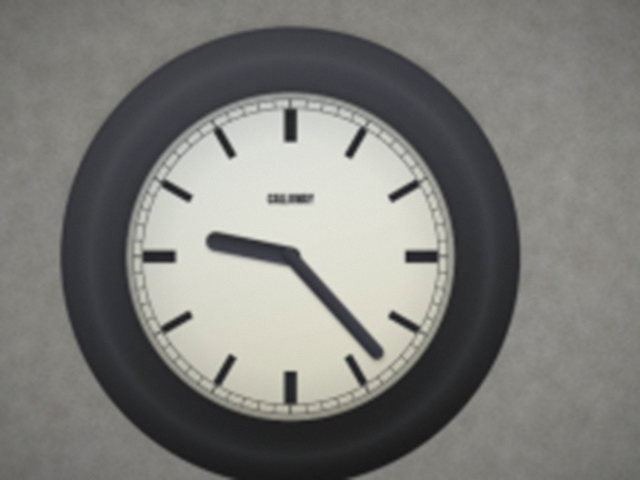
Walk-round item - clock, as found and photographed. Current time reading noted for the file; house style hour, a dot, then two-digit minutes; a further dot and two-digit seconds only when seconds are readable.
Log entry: 9.23
